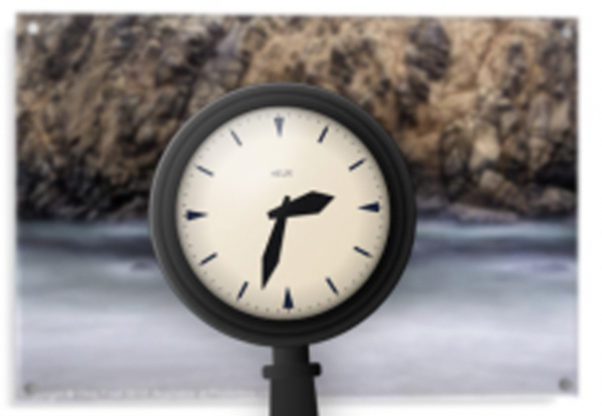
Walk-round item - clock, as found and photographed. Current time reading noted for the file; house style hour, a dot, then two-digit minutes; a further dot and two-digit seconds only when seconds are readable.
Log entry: 2.33
